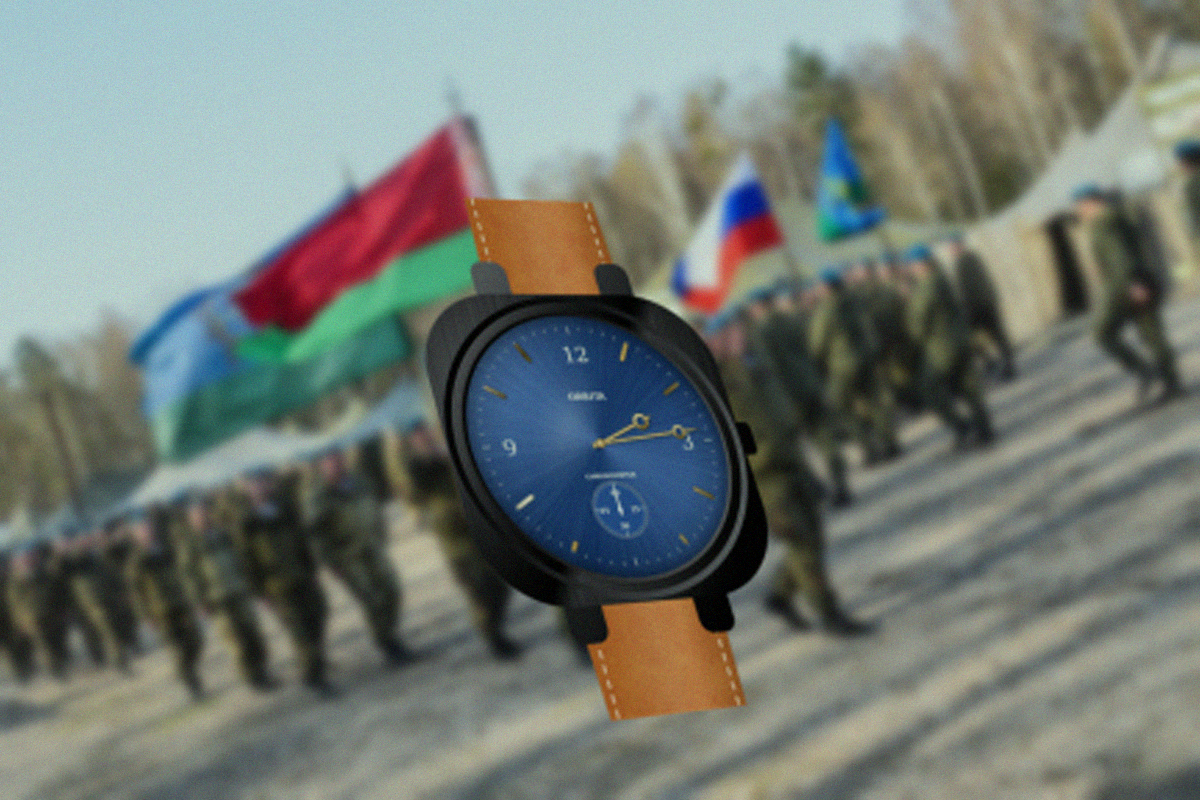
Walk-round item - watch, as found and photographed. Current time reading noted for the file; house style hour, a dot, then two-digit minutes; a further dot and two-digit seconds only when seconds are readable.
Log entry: 2.14
